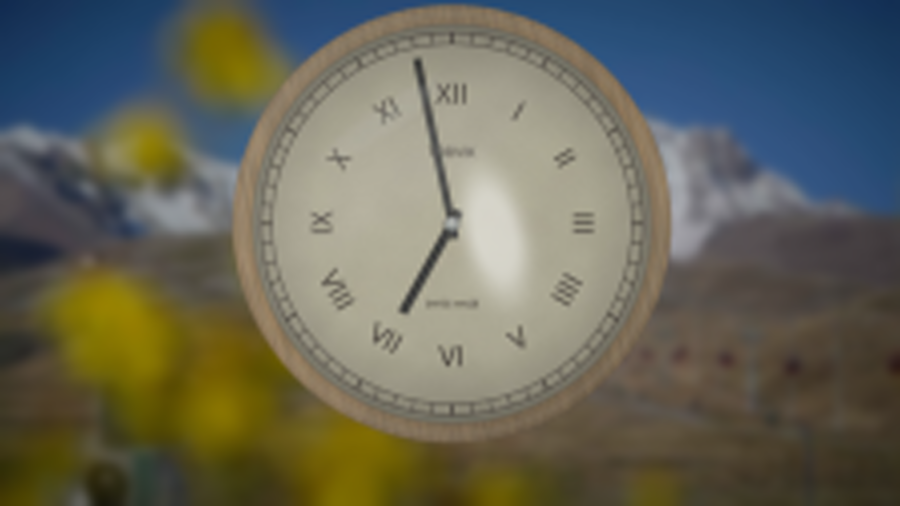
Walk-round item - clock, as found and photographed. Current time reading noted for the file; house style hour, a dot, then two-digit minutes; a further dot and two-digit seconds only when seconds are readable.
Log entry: 6.58
